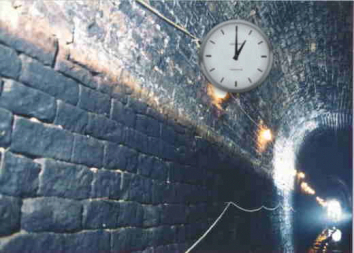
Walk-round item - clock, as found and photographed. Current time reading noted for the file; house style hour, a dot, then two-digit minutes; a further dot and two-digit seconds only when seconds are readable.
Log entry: 1.00
